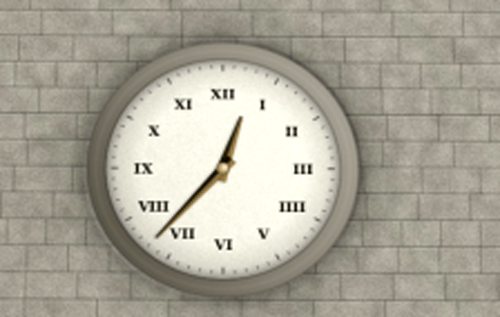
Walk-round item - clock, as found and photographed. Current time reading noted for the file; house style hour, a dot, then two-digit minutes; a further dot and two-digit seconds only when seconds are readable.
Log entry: 12.37
